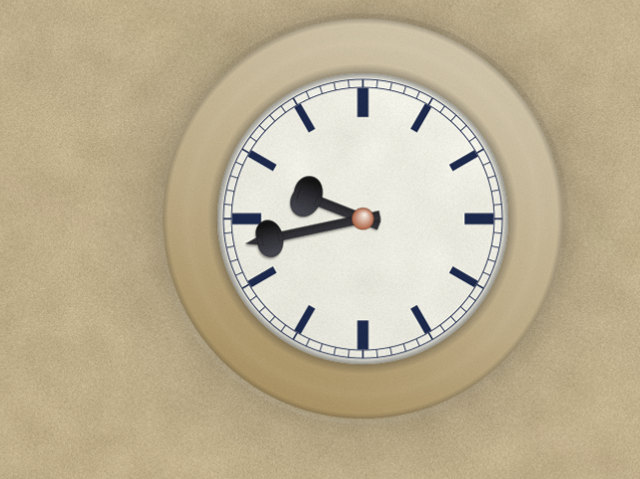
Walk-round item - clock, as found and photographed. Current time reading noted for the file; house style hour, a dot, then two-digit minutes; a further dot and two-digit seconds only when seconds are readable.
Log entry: 9.43
